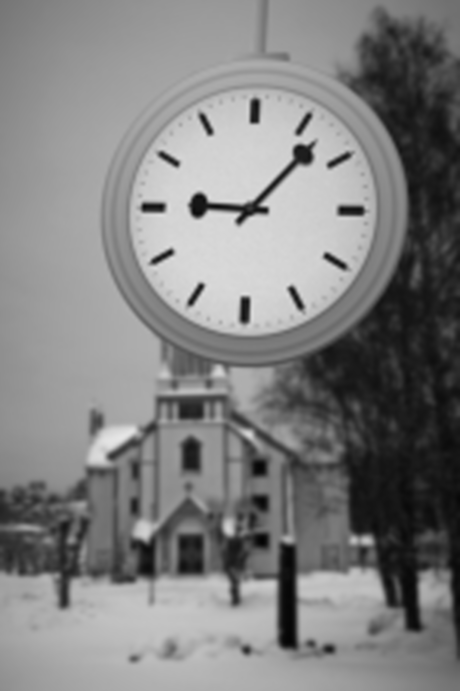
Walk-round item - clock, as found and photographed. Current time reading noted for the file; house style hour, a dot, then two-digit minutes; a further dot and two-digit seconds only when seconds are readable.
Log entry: 9.07
